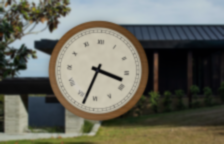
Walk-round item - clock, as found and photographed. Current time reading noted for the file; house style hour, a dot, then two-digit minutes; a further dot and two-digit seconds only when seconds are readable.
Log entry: 3.33
